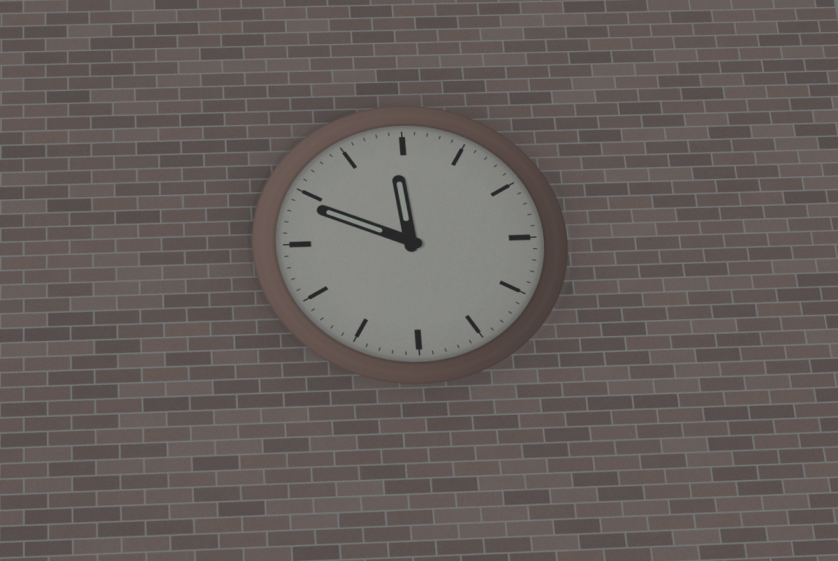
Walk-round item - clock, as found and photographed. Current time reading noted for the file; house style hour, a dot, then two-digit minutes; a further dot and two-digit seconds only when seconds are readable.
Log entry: 11.49
